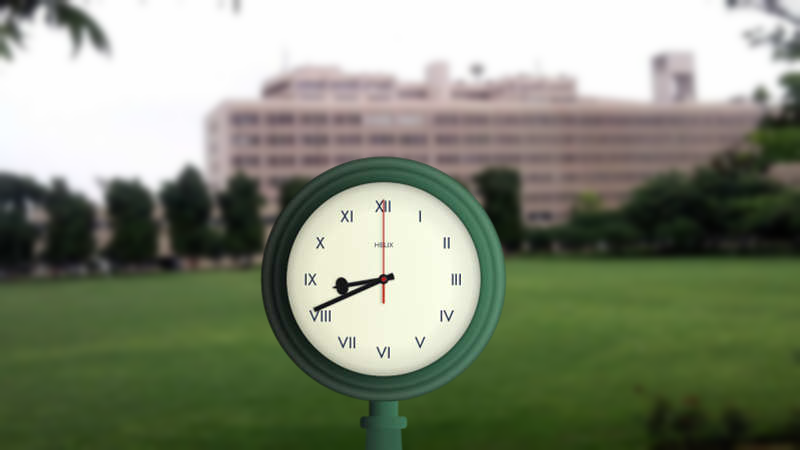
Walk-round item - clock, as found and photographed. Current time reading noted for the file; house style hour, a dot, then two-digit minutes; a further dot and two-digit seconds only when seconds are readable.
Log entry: 8.41.00
